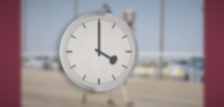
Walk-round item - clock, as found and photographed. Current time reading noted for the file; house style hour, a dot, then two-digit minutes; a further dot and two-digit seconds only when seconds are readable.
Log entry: 4.00
